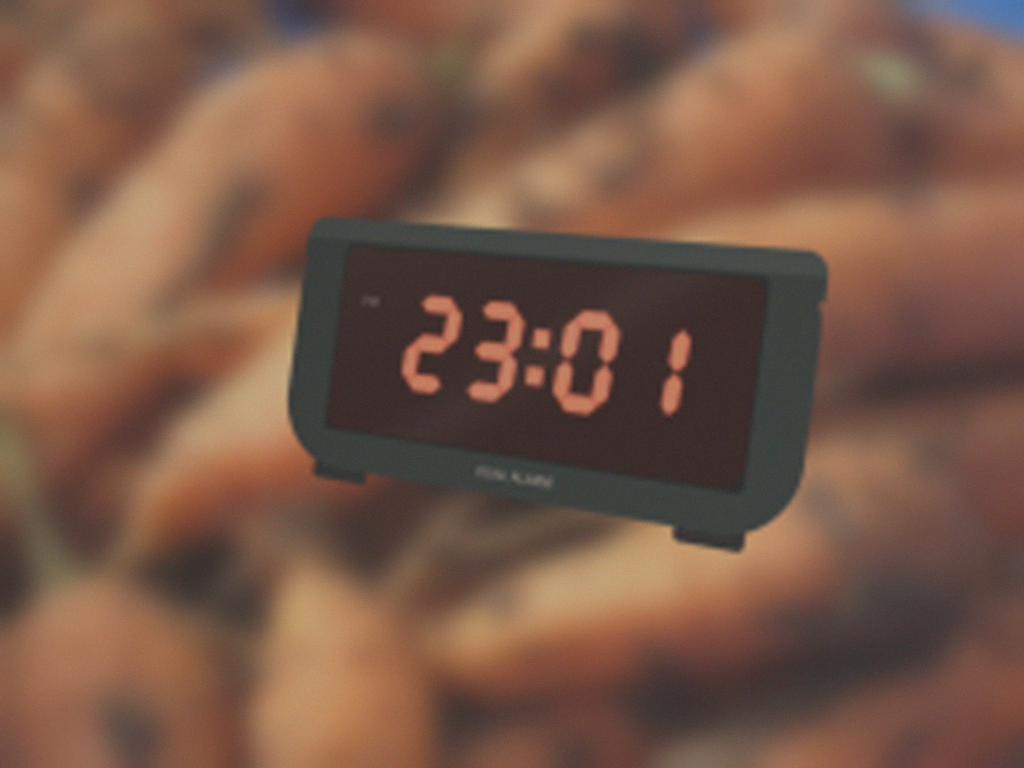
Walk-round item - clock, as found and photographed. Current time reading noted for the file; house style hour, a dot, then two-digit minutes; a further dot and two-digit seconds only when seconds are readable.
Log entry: 23.01
